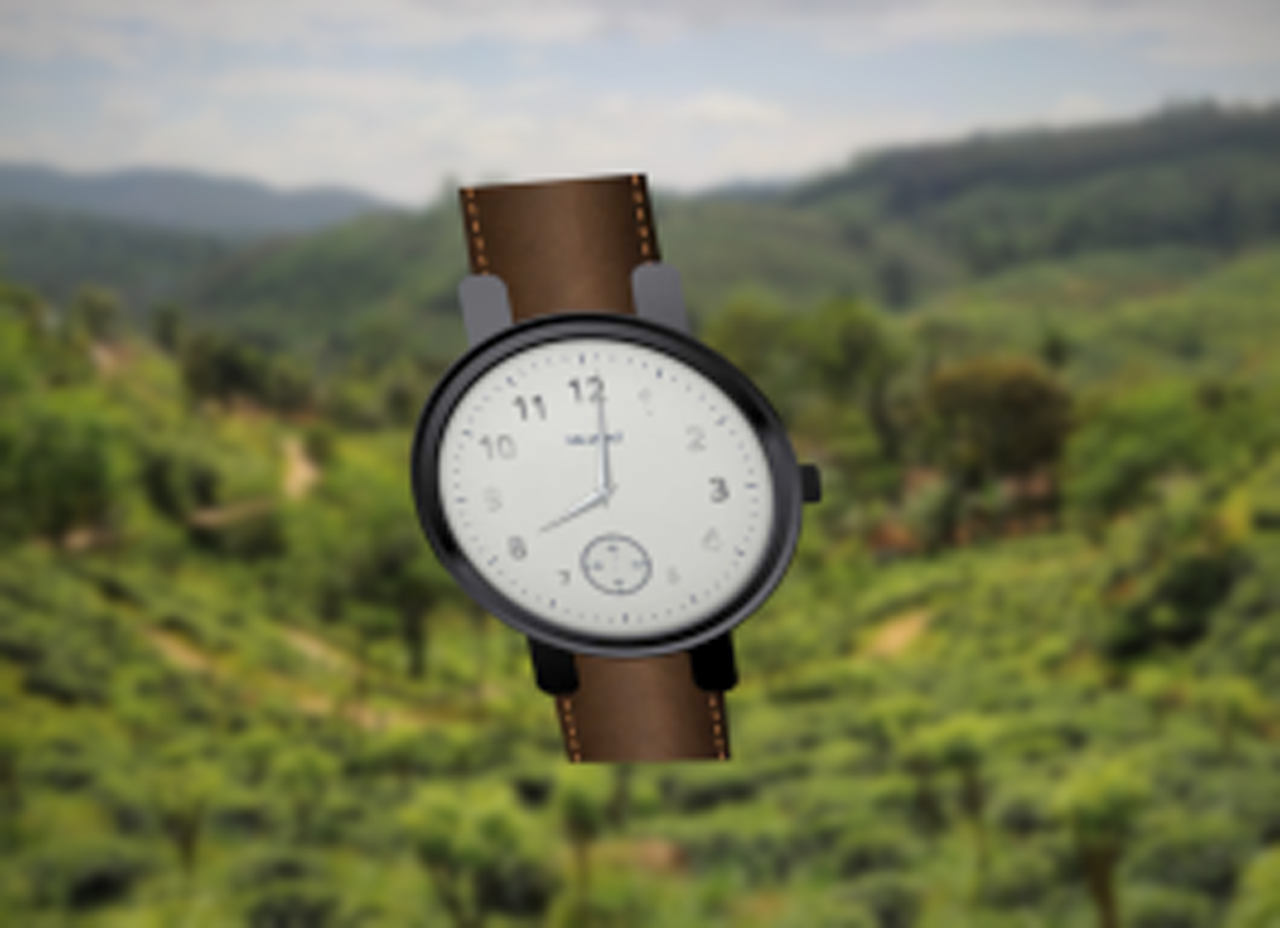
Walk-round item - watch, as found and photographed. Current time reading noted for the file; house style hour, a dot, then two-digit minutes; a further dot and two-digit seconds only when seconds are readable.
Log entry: 8.01
